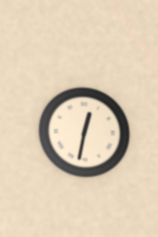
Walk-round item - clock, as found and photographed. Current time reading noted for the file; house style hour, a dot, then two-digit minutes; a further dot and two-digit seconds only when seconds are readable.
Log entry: 12.32
